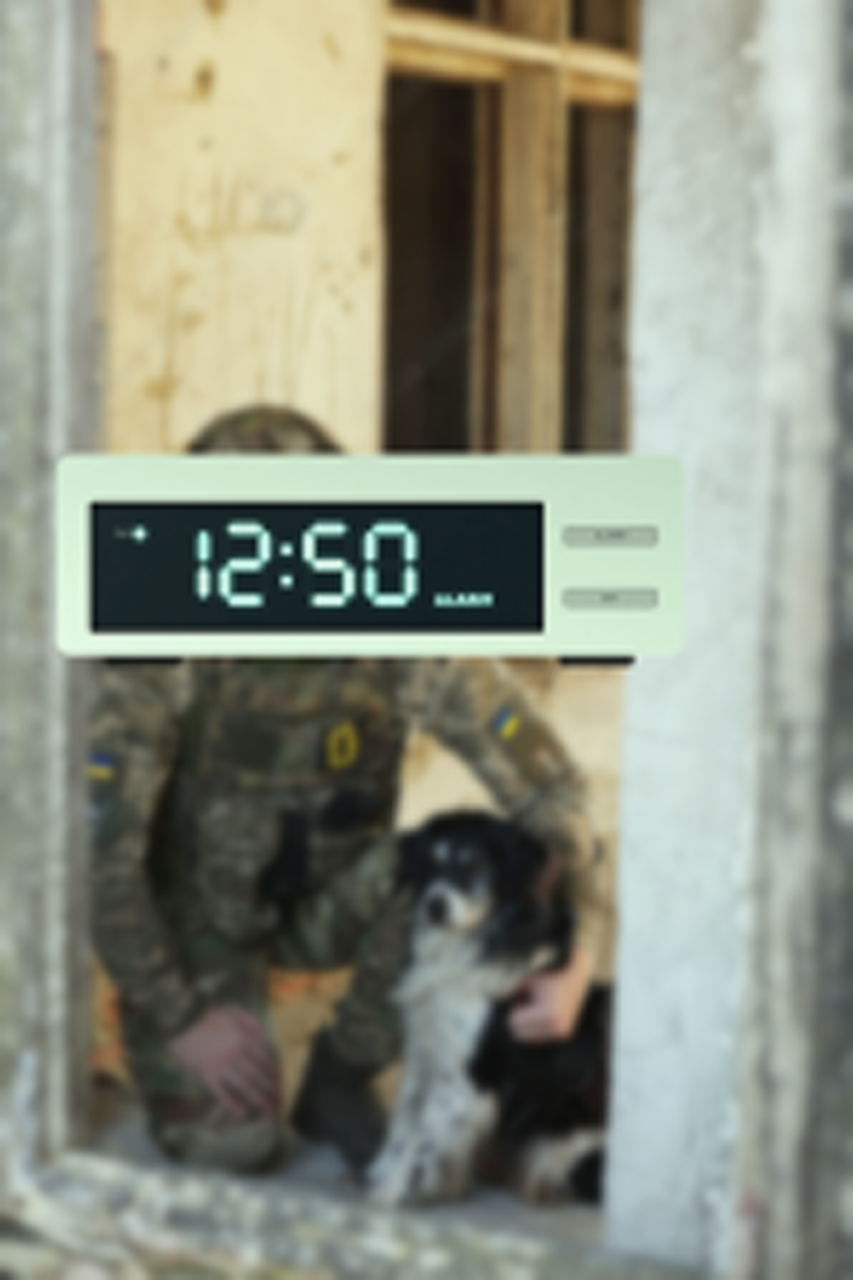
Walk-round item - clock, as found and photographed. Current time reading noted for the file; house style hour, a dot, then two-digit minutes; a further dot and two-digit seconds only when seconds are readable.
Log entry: 12.50
